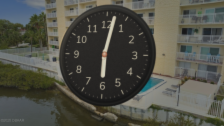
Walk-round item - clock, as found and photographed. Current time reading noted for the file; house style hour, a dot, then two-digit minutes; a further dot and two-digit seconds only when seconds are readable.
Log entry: 6.02
